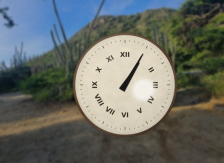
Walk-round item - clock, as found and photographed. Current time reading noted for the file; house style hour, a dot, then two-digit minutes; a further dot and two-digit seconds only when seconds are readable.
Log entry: 1.05
